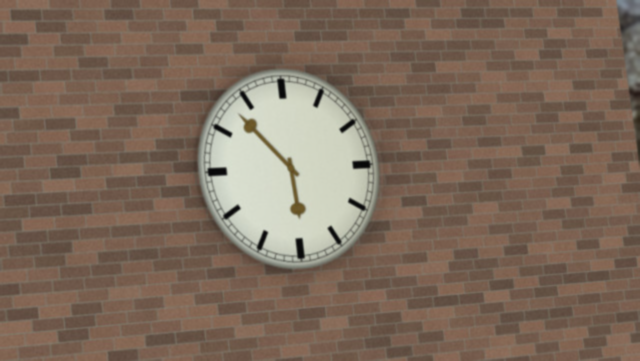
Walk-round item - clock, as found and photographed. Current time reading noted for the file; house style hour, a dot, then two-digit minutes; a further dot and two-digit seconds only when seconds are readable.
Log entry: 5.53
